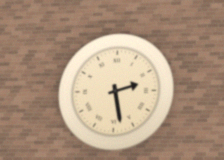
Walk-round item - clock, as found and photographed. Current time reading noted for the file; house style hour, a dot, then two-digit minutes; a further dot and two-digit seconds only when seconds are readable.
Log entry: 2.28
